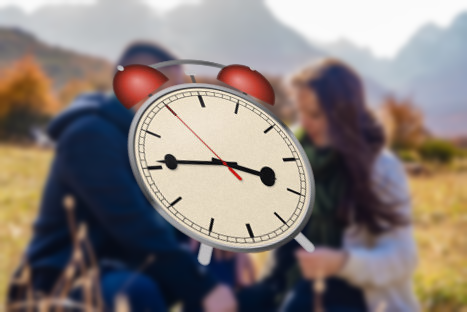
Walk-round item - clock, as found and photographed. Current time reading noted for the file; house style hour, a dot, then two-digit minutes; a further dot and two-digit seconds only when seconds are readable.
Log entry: 3.45.55
